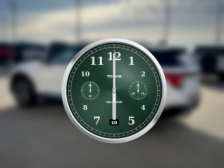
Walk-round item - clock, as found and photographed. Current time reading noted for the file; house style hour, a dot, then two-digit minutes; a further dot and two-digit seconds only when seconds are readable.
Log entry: 6.00
